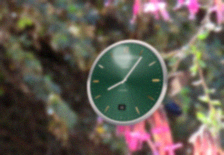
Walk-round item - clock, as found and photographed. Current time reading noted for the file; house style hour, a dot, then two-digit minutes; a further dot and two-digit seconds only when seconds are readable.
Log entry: 8.06
